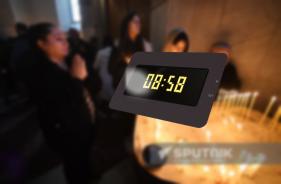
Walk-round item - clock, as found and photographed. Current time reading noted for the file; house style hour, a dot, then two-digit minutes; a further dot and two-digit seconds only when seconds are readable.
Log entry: 8.58
